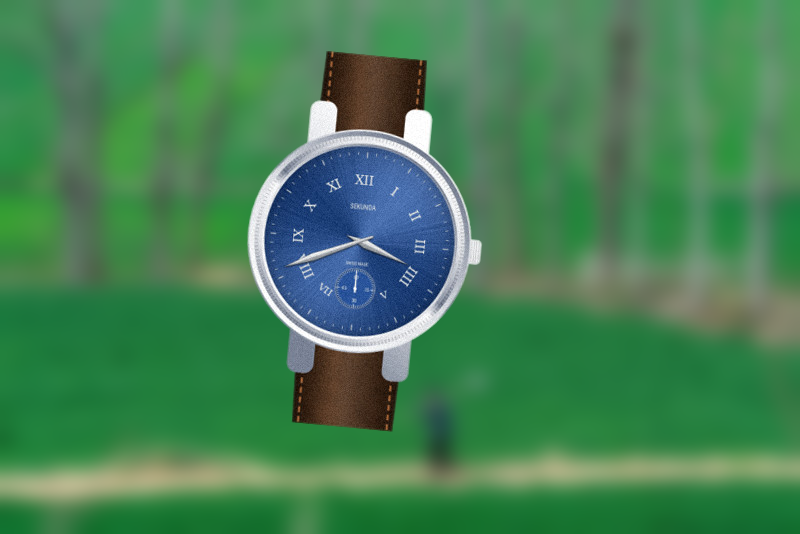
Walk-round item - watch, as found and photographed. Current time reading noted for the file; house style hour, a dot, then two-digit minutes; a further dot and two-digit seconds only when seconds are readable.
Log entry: 3.41
